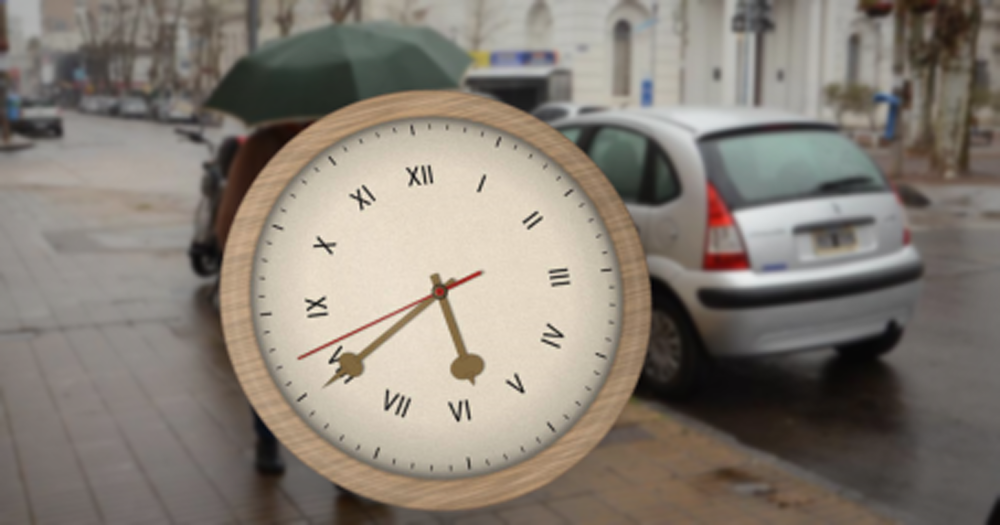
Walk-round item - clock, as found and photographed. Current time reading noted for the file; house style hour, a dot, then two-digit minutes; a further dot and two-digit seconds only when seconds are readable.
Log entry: 5.39.42
